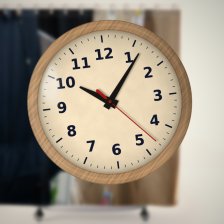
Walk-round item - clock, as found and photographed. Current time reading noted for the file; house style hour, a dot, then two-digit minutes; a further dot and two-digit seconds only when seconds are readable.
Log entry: 10.06.23
